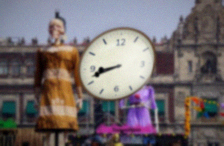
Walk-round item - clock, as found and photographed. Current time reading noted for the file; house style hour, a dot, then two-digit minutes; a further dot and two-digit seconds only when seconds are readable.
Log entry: 8.42
